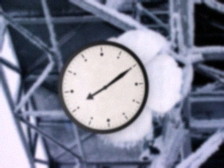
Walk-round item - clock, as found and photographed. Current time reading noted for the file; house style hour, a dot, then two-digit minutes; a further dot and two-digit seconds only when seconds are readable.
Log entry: 8.10
